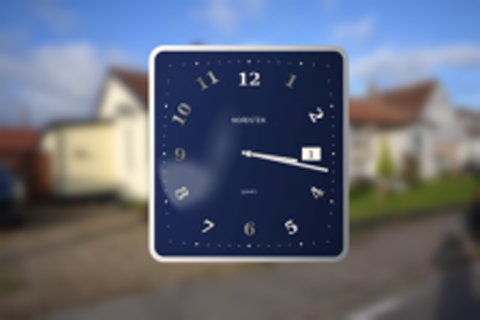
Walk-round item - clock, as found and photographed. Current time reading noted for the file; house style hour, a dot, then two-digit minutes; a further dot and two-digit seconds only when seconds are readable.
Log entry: 3.17
